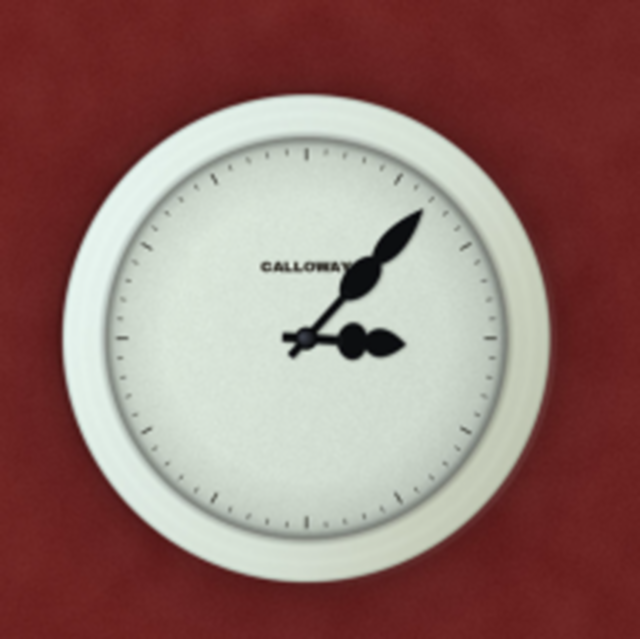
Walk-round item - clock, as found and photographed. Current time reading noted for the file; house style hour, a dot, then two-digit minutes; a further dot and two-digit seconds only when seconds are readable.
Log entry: 3.07
